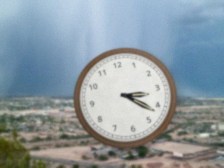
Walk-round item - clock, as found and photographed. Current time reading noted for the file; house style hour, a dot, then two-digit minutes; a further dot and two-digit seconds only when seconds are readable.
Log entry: 3.22
